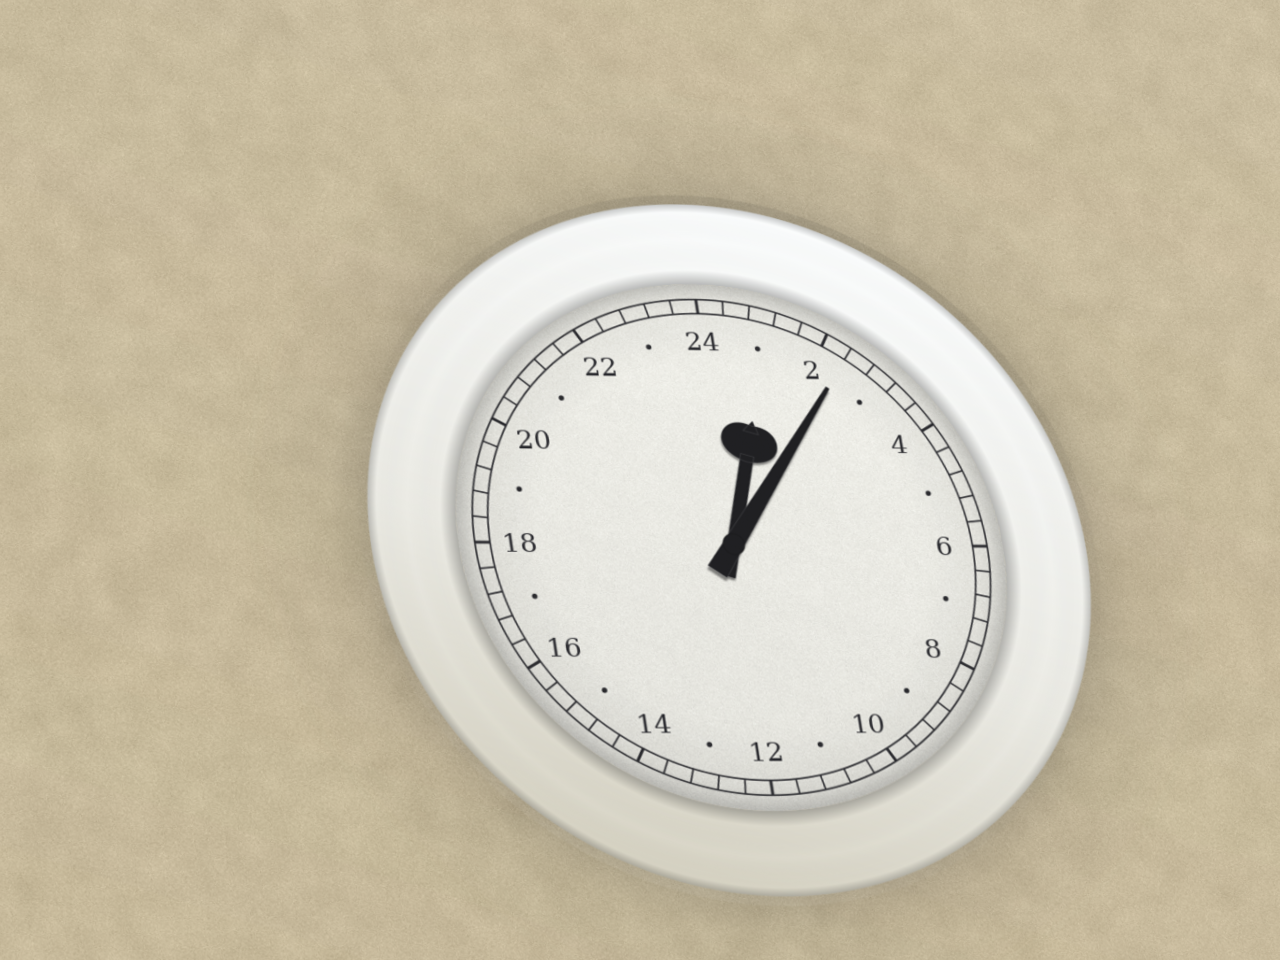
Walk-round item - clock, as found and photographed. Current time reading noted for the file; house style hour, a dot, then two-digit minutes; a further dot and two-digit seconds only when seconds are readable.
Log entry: 1.06
